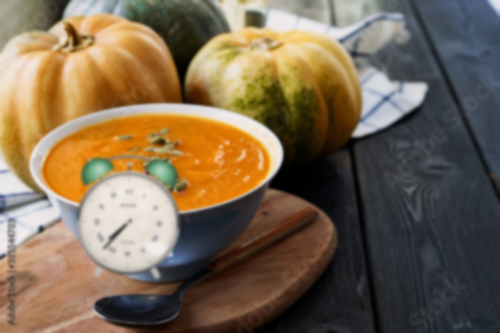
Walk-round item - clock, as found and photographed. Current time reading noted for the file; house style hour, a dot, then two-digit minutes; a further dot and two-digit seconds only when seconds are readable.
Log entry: 7.37
